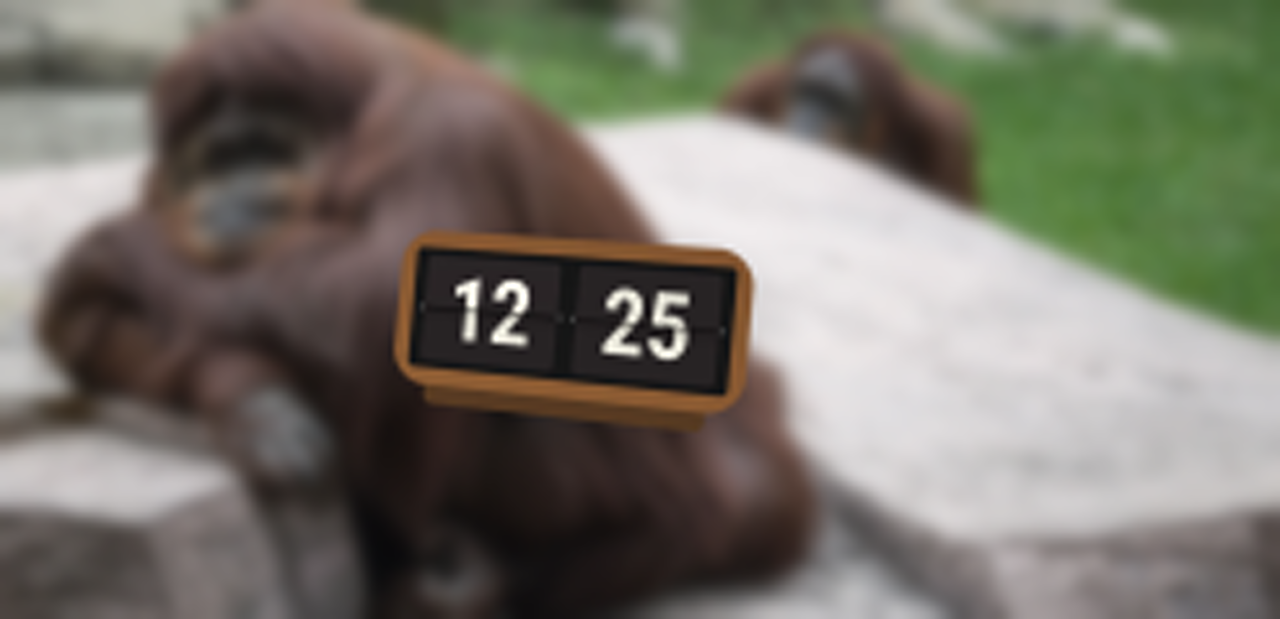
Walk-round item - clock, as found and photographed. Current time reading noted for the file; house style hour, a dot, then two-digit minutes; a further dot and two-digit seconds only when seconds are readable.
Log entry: 12.25
